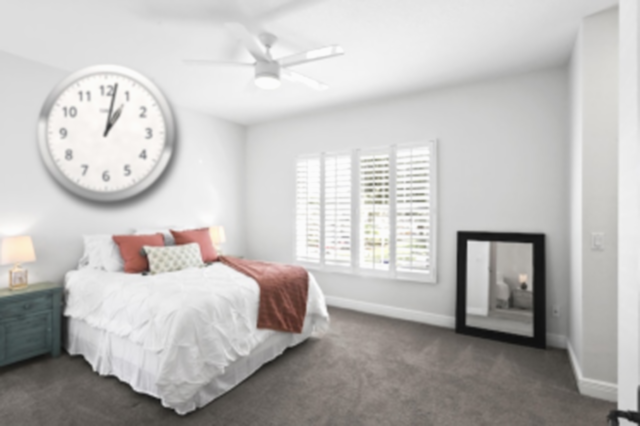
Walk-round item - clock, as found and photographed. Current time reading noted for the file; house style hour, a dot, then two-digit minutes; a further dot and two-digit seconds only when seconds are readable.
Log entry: 1.02
